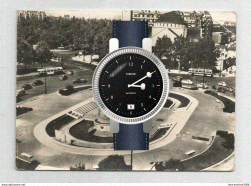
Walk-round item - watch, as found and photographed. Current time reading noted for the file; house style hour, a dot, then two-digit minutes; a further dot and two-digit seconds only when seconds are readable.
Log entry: 3.10
